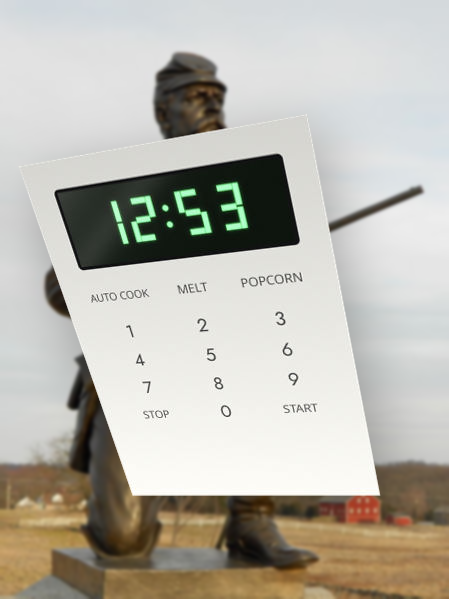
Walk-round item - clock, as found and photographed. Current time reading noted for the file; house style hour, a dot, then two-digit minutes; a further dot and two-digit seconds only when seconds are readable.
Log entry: 12.53
